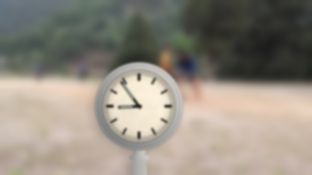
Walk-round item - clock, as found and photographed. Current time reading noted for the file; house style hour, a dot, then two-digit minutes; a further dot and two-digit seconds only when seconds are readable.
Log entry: 8.54
